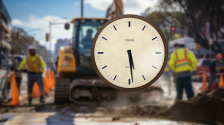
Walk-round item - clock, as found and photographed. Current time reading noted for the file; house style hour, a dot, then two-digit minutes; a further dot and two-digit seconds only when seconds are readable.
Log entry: 5.29
